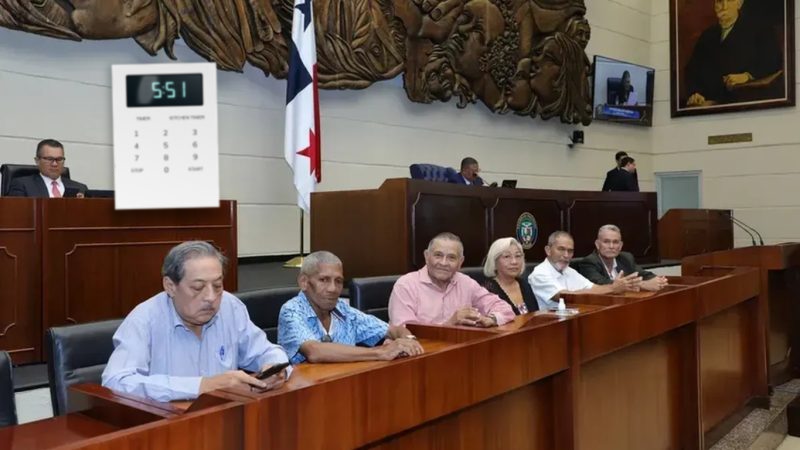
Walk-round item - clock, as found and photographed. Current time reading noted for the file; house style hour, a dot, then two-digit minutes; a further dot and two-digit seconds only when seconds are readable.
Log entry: 5.51
